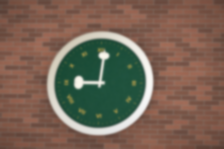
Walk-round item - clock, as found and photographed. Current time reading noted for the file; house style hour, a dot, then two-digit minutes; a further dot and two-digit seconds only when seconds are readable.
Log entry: 9.01
